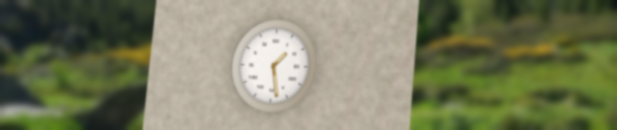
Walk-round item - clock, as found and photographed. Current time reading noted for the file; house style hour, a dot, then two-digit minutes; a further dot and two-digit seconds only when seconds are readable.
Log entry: 1.28
